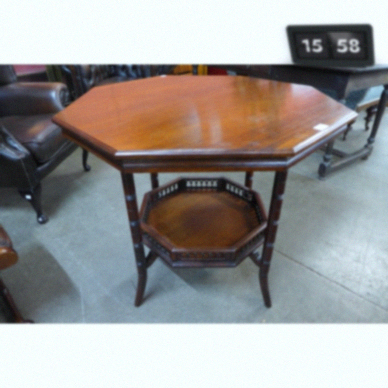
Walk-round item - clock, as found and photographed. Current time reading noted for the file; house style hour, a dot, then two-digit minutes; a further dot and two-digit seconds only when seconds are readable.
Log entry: 15.58
